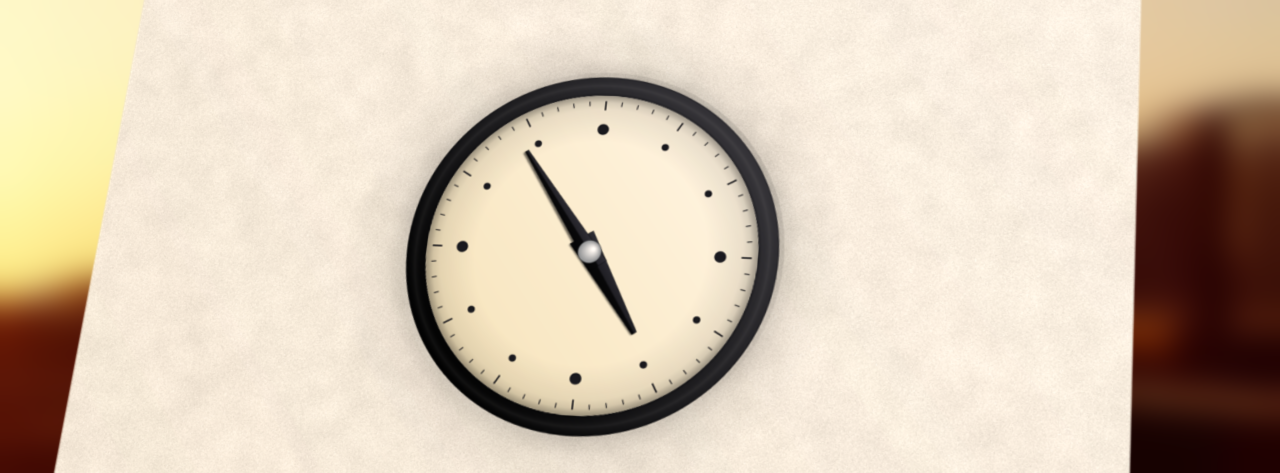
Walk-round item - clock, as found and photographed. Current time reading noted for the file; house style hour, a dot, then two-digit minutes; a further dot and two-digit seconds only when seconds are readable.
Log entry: 4.54
